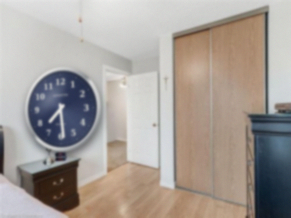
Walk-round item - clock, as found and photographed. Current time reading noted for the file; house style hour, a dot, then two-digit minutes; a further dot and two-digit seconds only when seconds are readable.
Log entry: 7.29
